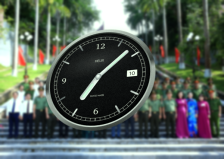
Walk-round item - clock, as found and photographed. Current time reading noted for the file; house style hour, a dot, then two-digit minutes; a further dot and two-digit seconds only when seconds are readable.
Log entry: 7.08
